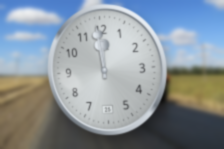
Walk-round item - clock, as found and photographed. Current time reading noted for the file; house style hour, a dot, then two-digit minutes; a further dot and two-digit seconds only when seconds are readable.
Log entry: 11.59
